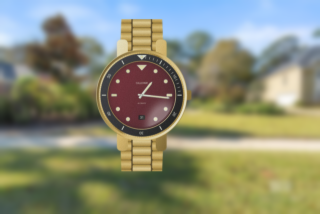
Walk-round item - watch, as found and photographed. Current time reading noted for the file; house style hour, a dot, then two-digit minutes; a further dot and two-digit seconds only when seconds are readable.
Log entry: 1.16
